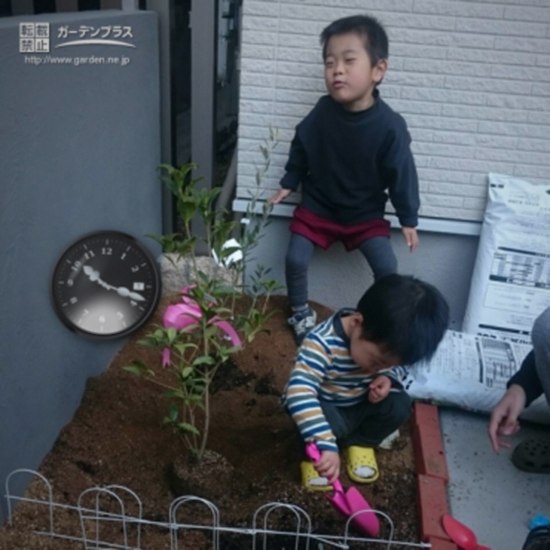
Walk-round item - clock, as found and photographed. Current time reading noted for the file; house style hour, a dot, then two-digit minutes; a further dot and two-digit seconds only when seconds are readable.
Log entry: 10.18
